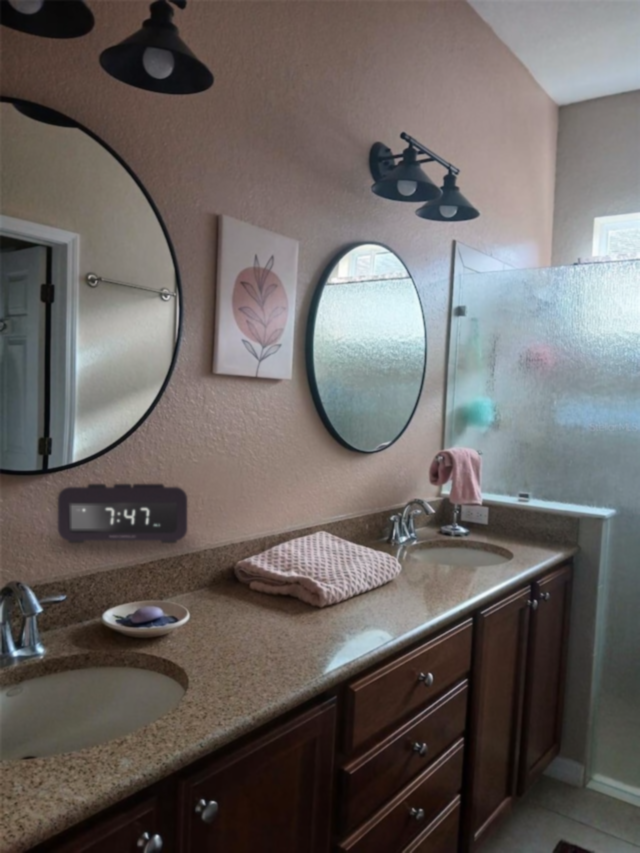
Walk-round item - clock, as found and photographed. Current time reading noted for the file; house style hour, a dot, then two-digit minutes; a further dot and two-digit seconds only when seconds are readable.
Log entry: 7.47
